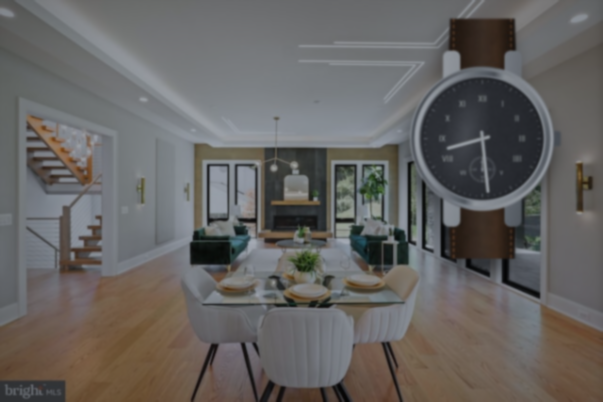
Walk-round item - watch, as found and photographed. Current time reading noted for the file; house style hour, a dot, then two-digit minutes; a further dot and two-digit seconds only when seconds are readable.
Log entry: 8.29
